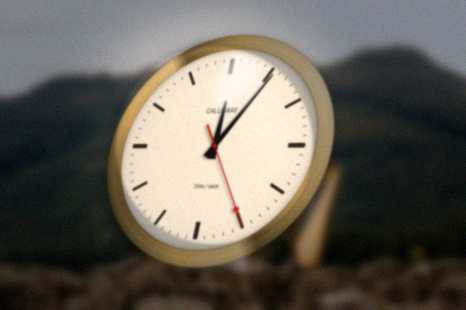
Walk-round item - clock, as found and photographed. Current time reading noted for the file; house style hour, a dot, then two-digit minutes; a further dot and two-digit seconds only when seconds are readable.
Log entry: 12.05.25
